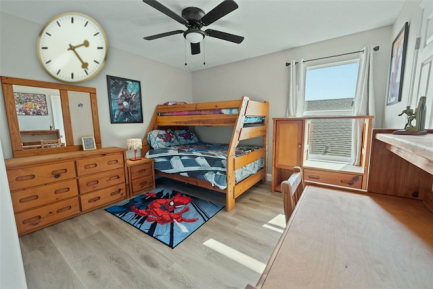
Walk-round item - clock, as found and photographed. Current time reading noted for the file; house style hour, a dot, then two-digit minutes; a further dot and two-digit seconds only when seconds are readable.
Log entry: 2.24
